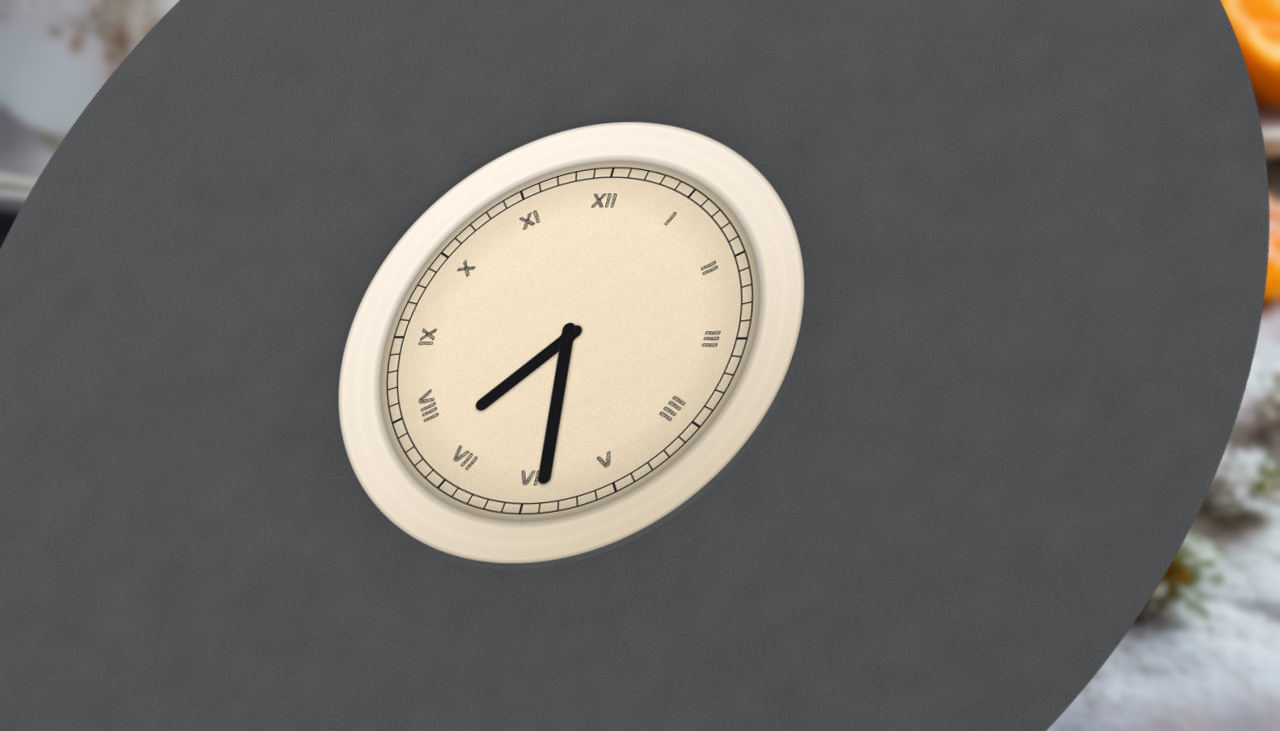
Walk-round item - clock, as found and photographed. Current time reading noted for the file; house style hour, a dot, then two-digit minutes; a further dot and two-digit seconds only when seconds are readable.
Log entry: 7.29
